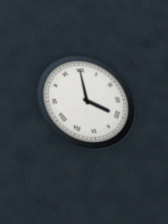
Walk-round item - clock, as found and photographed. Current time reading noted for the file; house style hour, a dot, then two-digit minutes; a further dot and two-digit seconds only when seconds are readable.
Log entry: 4.00
